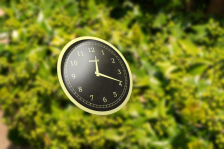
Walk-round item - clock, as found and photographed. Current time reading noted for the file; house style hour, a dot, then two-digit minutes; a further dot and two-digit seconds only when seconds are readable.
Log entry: 12.19
